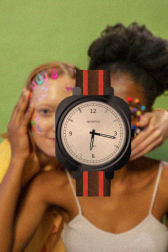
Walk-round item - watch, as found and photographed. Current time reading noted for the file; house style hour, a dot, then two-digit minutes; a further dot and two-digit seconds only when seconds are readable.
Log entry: 6.17
